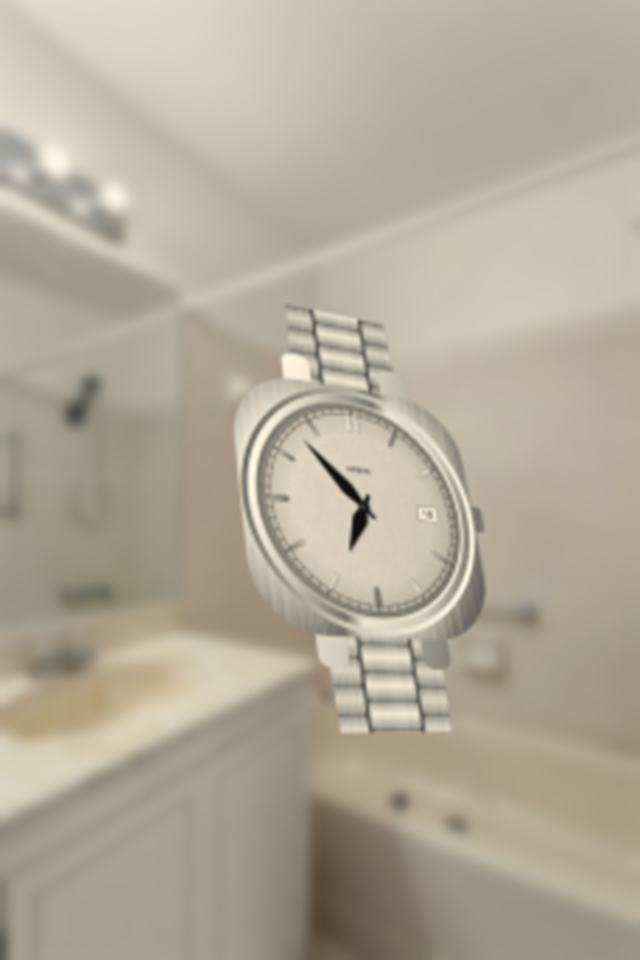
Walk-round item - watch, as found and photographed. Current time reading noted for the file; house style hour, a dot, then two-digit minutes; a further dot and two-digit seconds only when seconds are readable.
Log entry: 6.53
